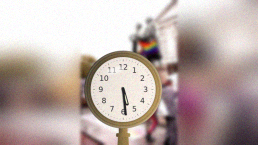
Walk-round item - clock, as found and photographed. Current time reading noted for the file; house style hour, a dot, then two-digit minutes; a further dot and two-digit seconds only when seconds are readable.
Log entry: 5.29
